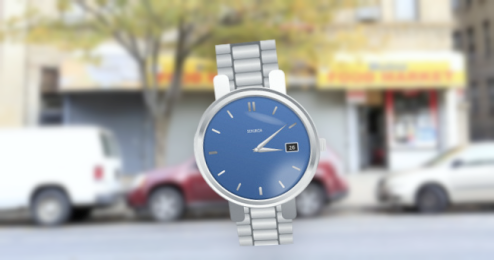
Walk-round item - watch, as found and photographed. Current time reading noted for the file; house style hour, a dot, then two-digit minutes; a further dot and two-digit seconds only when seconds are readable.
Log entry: 3.09
